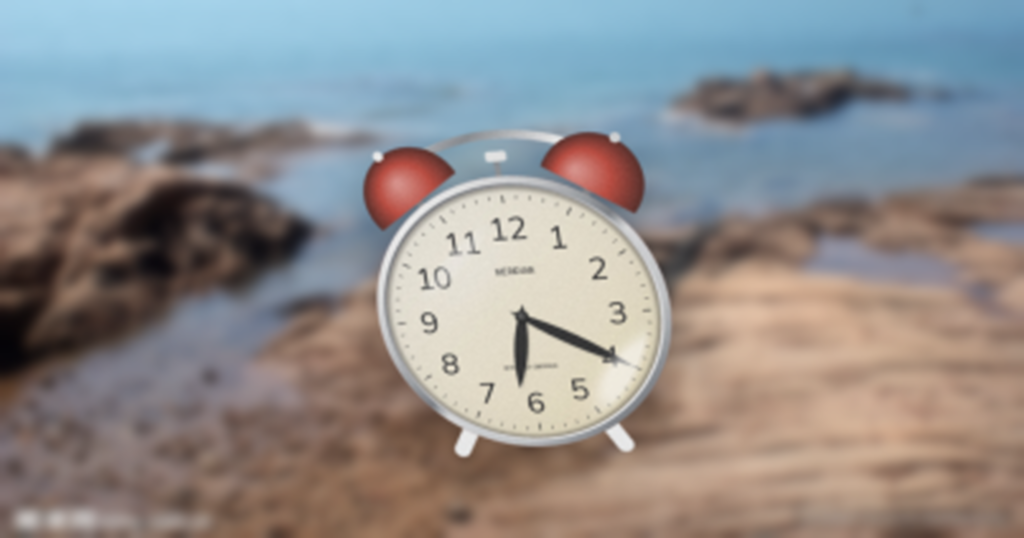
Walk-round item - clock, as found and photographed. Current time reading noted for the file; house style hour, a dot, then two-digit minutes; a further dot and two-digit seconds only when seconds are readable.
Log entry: 6.20
